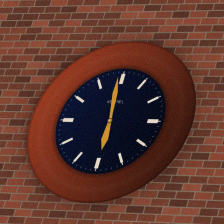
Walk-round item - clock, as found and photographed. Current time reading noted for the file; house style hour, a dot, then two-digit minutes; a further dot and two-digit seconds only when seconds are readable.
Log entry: 5.59
